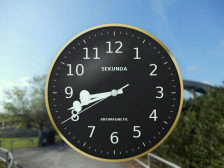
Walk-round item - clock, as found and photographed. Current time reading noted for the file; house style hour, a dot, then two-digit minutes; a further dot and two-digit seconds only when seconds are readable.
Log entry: 8.41.40
